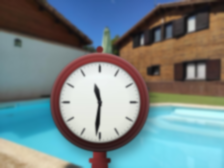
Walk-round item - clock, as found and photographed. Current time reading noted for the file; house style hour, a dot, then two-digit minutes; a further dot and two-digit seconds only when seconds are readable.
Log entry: 11.31
